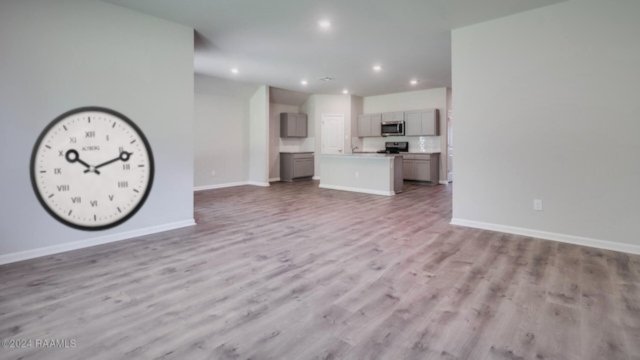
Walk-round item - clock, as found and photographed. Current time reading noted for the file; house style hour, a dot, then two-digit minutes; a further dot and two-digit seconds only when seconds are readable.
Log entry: 10.12
